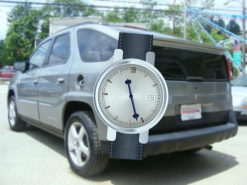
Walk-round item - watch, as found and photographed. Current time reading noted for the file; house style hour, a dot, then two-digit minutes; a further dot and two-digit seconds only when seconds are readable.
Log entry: 11.27
